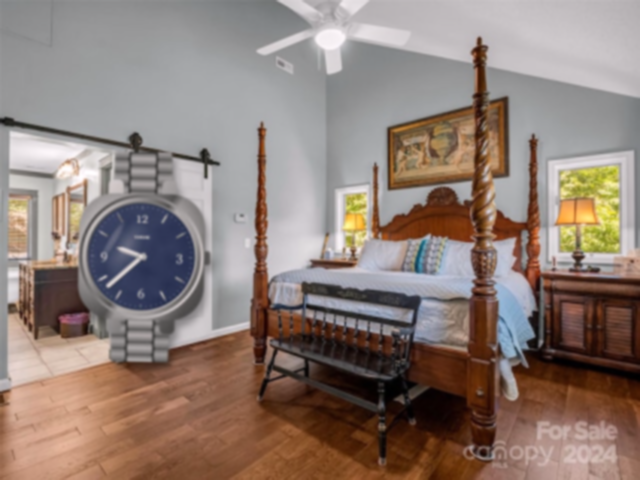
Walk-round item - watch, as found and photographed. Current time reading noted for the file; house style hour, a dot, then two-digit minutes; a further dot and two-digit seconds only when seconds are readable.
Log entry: 9.38
